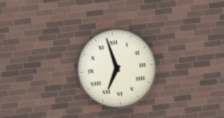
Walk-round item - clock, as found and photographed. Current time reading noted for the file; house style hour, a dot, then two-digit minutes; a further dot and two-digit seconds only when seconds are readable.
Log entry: 6.58
